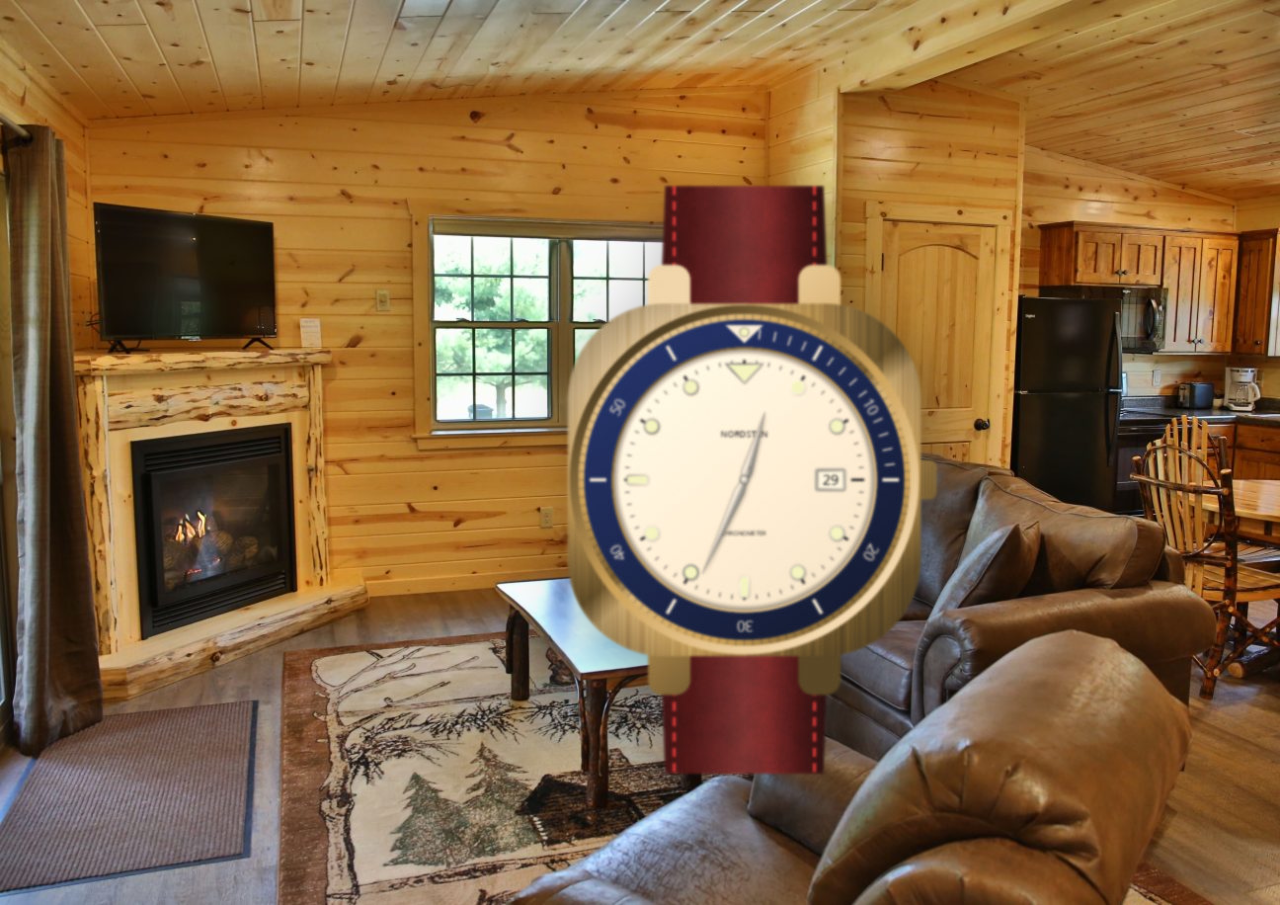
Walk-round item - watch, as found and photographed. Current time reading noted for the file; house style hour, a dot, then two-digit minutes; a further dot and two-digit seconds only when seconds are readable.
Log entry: 12.34
